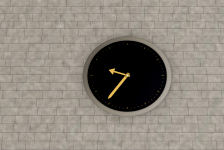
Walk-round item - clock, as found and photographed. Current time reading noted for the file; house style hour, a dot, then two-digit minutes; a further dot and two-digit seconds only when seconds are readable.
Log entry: 9.36
